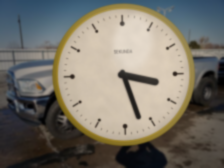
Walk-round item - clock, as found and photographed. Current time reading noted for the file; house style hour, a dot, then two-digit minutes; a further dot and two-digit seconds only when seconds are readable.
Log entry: 3.27
